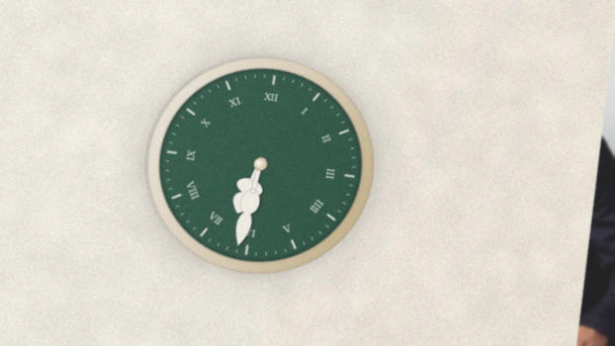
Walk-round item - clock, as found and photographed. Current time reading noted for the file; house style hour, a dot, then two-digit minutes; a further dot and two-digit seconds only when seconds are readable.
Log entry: 6.31
